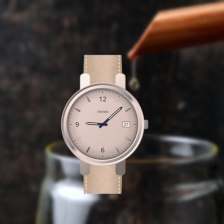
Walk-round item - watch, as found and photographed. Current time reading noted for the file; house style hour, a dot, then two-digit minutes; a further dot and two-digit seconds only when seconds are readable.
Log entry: 9.08
